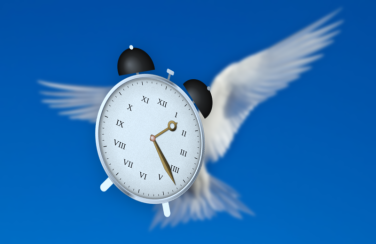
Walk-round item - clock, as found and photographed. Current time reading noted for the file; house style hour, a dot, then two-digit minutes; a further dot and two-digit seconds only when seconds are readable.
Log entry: 1.22
